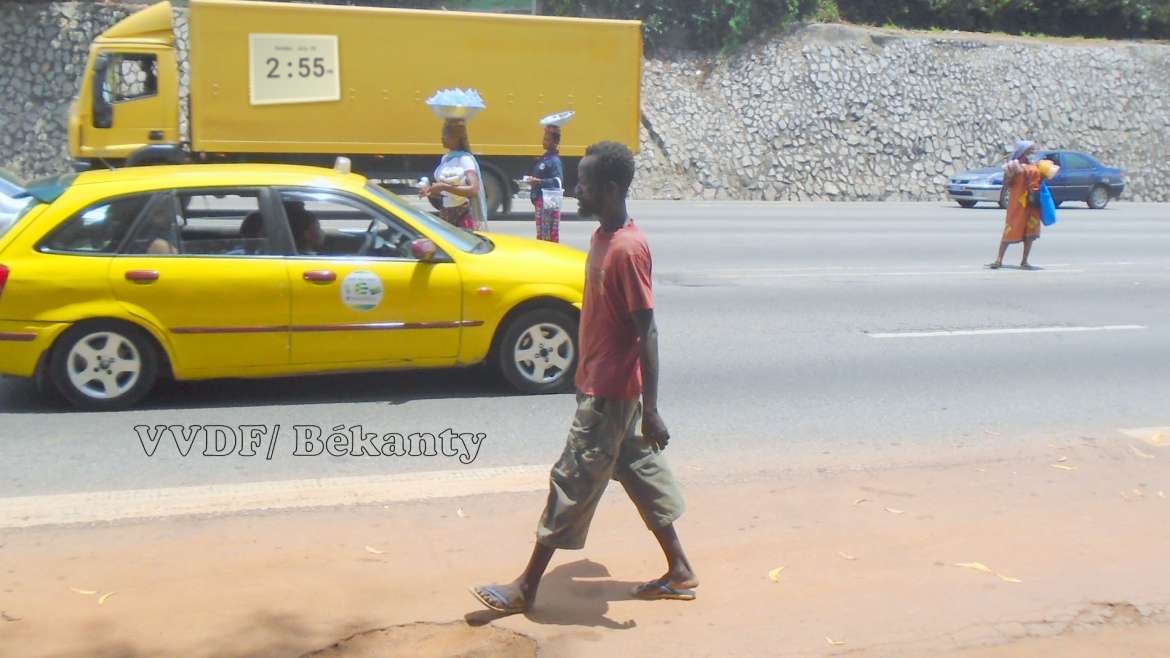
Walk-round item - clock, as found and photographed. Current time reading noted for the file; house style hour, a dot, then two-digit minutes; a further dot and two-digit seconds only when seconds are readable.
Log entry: 2.55
